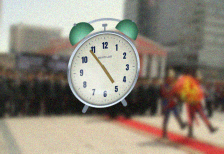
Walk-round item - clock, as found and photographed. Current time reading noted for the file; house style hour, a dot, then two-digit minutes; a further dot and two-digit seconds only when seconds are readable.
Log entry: 4.54
